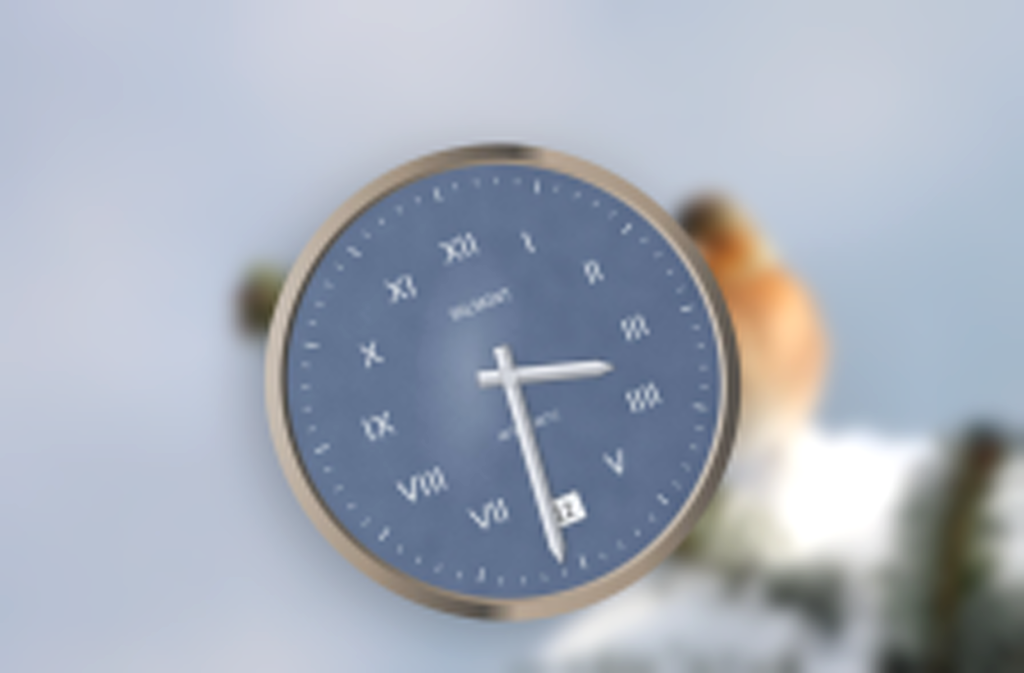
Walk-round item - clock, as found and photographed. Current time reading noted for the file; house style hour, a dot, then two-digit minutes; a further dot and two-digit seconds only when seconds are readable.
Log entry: 3.31
